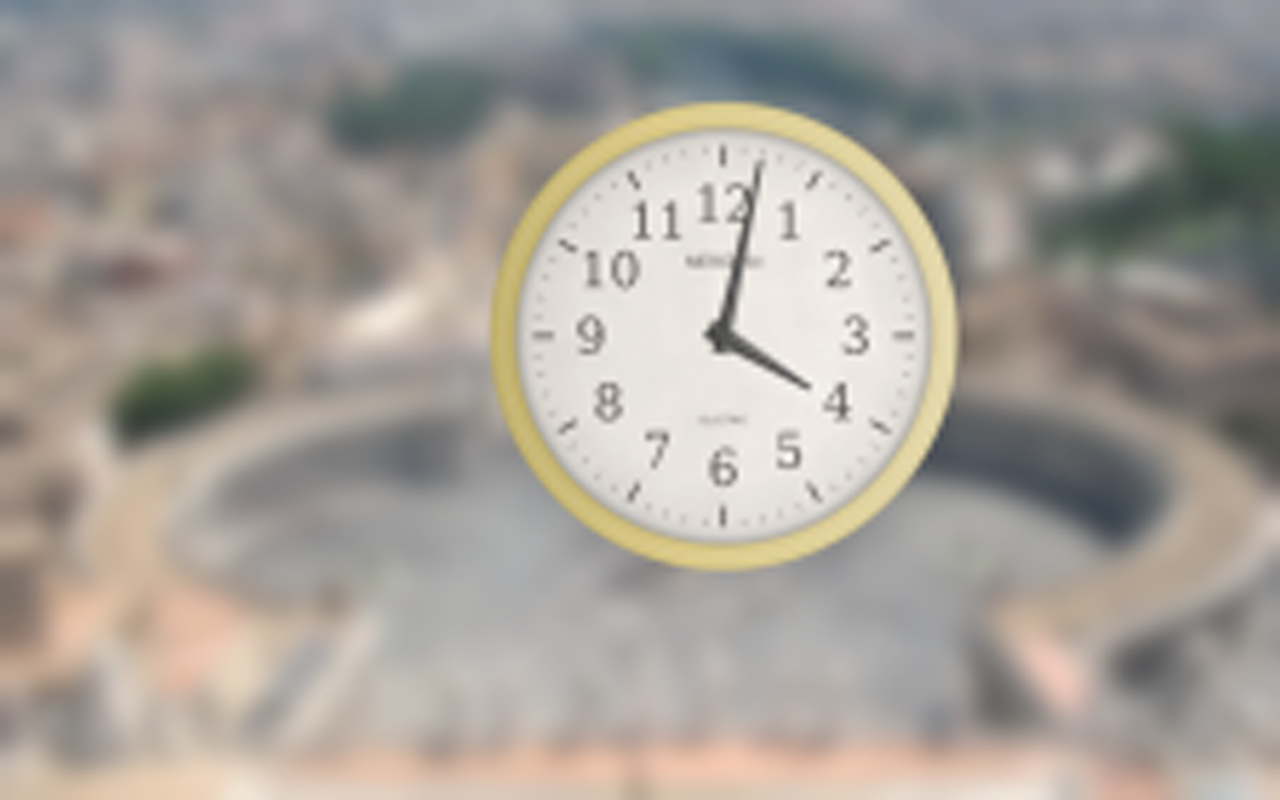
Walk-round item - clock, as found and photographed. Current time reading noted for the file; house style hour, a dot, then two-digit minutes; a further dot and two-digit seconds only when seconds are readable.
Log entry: 4.02
